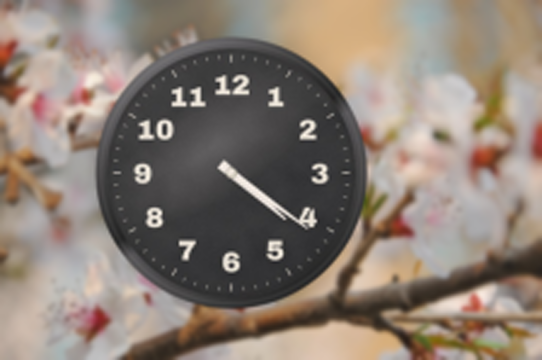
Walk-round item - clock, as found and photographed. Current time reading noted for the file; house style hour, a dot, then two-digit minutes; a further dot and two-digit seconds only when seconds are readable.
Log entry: 4.21
